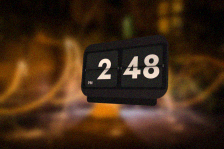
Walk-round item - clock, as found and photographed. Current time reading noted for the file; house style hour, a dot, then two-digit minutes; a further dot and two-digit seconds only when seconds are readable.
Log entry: 2.48
